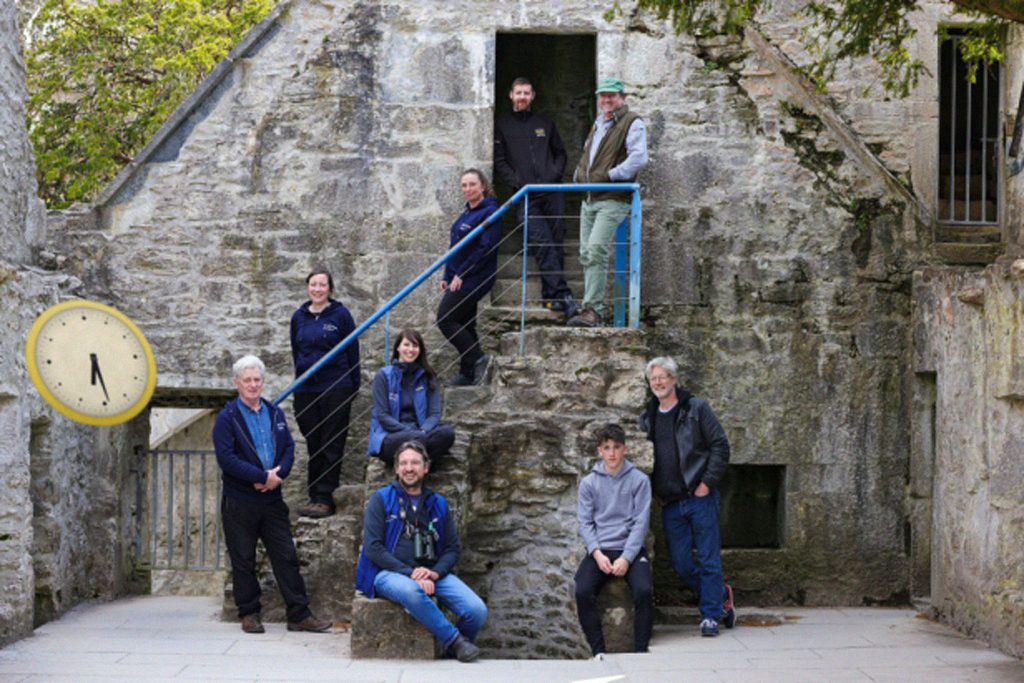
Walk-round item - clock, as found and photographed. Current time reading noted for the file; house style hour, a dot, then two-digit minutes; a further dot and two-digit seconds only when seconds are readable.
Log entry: 6.29
